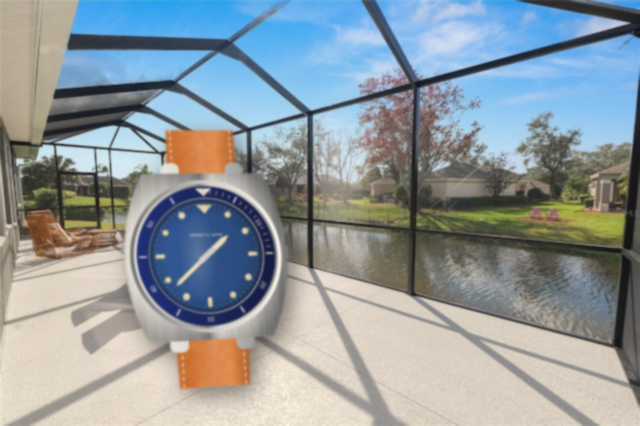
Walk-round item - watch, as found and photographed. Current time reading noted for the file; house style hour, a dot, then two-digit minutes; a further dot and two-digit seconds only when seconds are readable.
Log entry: 1.38
